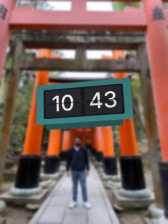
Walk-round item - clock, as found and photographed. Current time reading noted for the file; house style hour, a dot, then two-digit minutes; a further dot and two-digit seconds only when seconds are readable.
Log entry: 10.43
